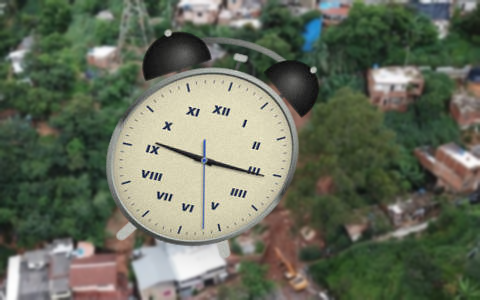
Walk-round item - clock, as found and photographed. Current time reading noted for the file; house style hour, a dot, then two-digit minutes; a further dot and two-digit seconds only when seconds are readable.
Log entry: 9.15.27
